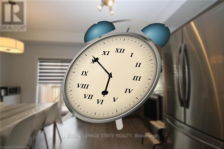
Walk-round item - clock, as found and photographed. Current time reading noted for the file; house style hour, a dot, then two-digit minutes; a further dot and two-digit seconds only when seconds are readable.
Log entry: 5.51
